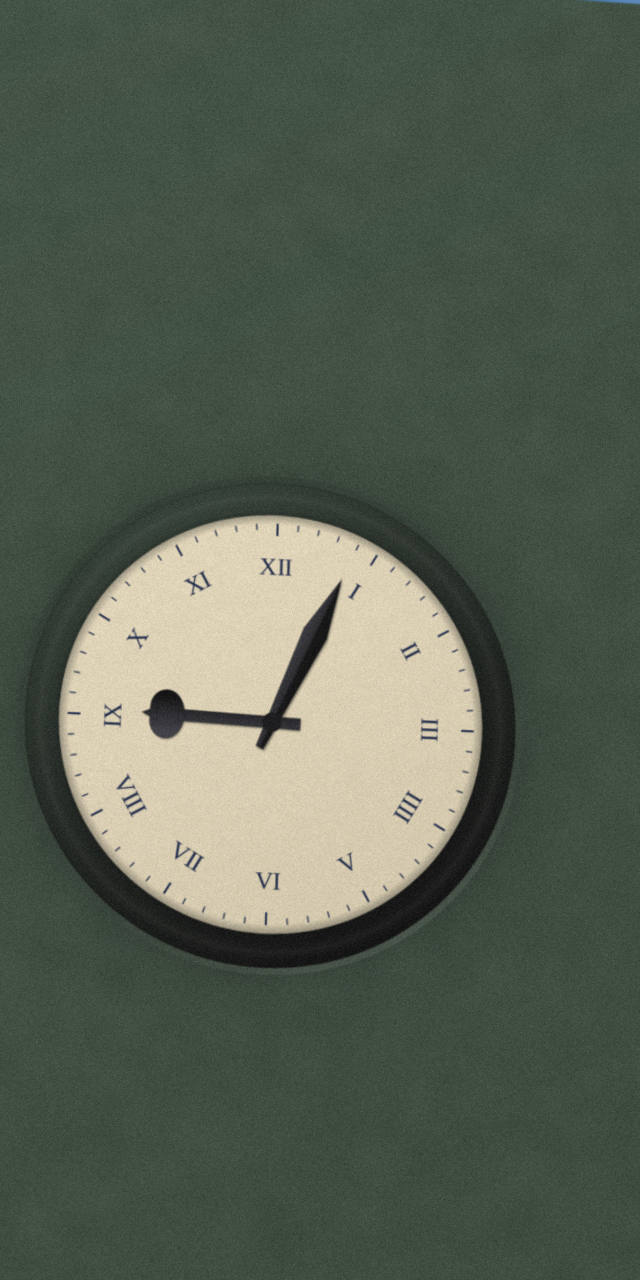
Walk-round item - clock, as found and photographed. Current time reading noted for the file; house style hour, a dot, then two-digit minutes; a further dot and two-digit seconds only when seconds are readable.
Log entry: 9.04
